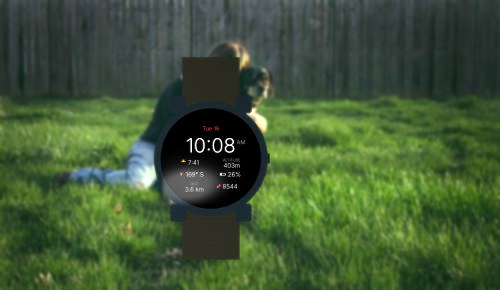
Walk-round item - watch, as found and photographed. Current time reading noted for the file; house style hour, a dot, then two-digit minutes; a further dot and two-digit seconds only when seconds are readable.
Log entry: 10.08
